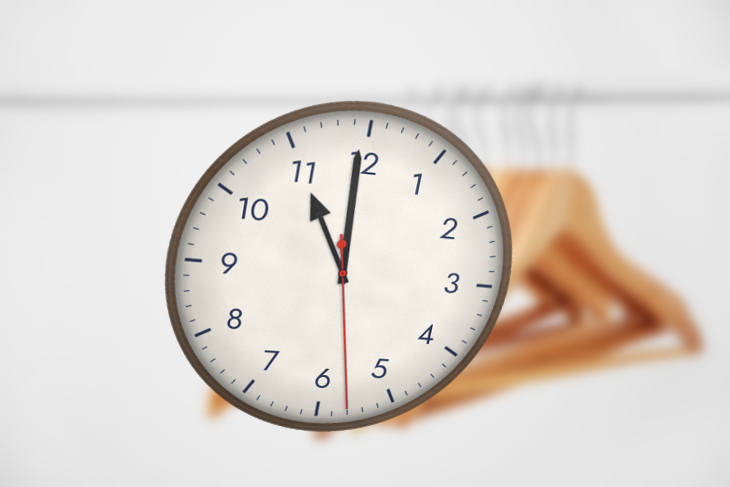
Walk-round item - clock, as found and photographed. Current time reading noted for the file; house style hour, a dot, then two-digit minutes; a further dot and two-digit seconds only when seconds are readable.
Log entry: 10.59.28
